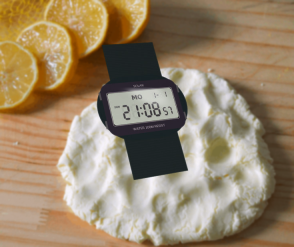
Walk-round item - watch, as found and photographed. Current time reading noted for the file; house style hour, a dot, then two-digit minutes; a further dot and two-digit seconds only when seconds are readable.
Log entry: 21.08.57
